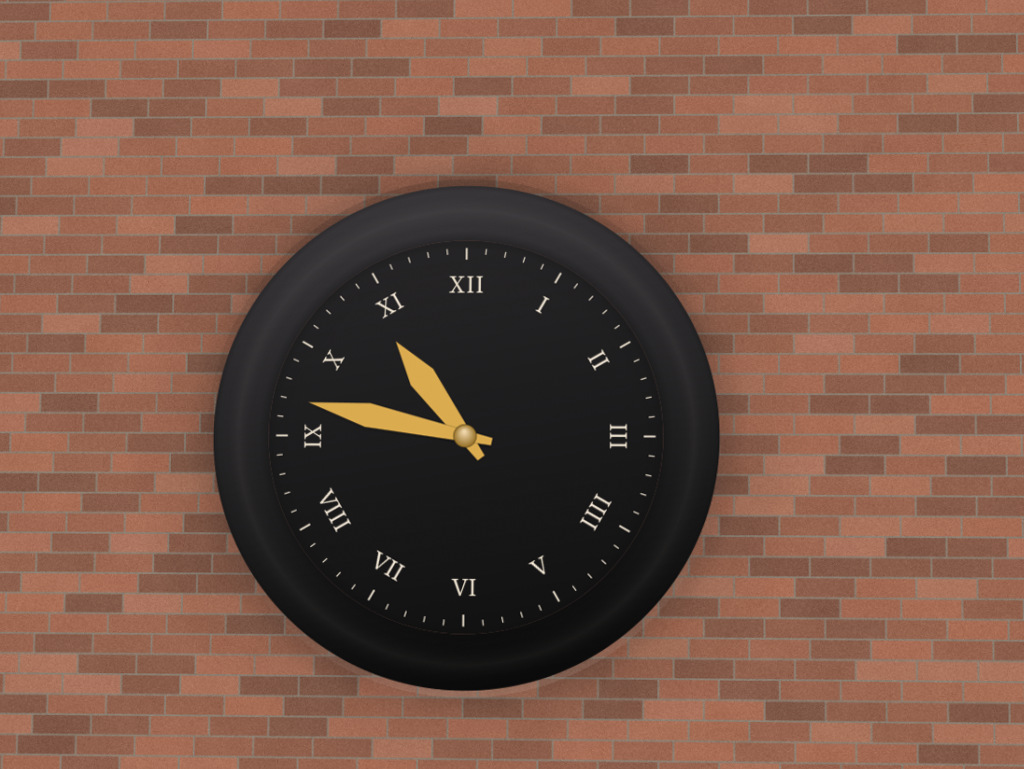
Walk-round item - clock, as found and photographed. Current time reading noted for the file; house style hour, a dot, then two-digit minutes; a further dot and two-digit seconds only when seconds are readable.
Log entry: 10.47
